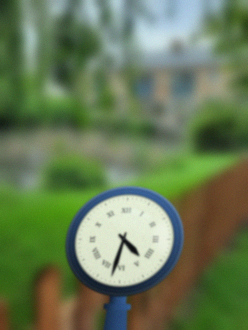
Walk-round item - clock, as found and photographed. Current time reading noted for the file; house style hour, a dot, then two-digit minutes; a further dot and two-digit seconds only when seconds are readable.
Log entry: 4.32
